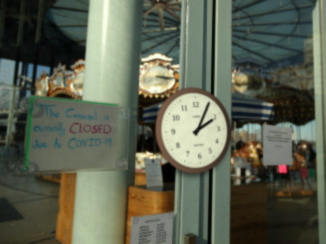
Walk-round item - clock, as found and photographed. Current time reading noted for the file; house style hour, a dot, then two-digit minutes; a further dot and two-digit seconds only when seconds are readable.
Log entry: 2.05
